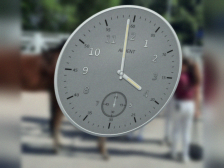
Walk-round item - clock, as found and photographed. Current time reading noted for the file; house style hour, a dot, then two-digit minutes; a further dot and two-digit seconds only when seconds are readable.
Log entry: 3.59
